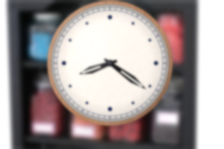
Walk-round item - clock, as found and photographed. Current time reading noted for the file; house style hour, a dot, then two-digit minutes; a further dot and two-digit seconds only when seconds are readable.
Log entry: 8.21
